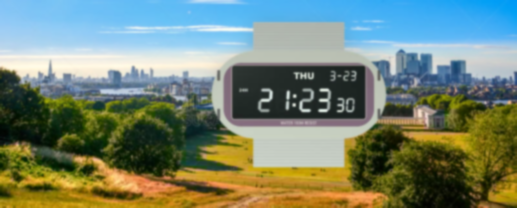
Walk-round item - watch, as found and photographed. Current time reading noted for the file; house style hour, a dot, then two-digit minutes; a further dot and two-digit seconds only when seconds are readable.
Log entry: 21.23.30
